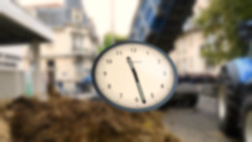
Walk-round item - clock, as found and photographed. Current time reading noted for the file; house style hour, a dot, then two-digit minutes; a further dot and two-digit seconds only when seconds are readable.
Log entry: 11.28
